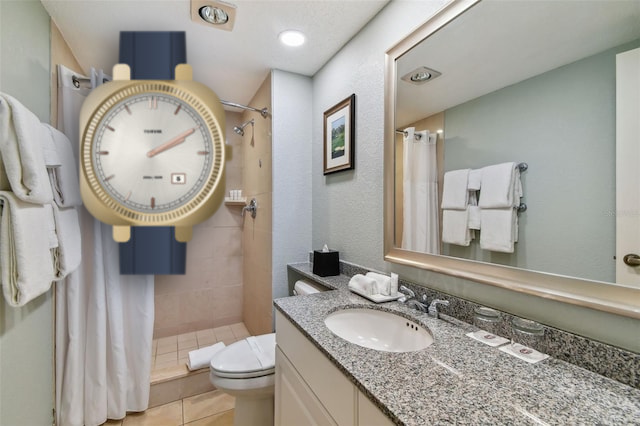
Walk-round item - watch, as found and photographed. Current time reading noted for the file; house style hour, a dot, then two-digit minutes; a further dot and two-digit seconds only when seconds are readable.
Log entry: 2.10
